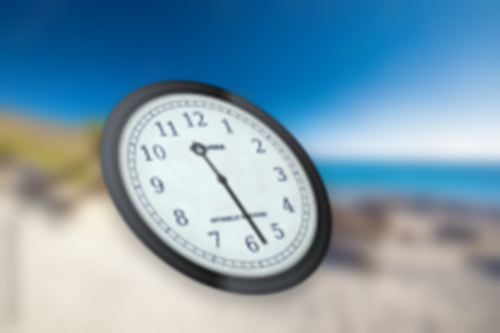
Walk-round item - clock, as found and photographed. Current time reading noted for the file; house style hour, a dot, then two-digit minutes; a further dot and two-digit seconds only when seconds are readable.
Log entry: 11.28
